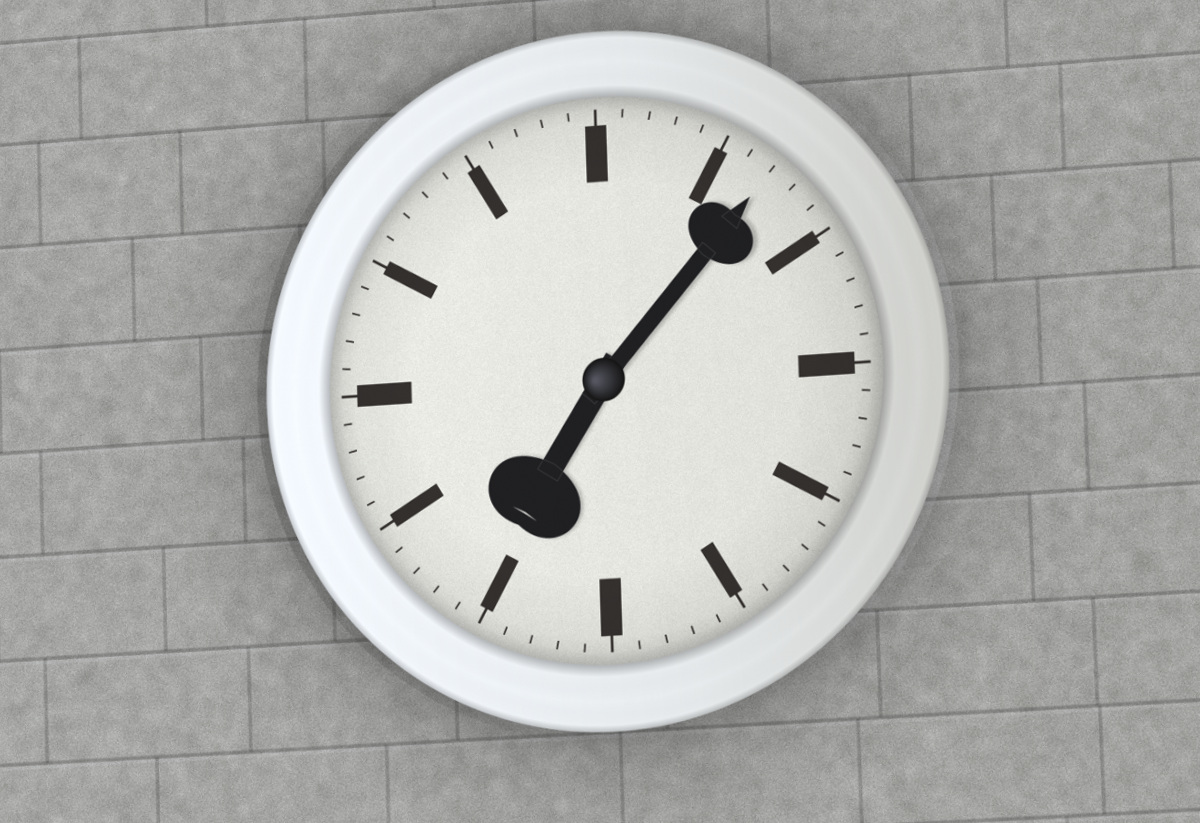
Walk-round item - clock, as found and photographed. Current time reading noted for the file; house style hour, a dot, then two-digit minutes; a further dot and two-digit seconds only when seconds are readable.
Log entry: 7.07
